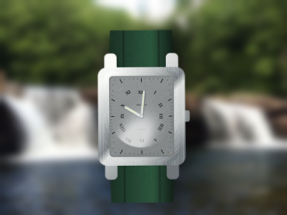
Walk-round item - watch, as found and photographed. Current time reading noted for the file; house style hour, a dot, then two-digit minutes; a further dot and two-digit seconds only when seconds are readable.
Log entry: 10.01
